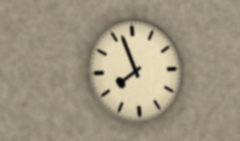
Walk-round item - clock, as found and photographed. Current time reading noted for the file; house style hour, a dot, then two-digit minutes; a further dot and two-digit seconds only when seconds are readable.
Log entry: 7.57
